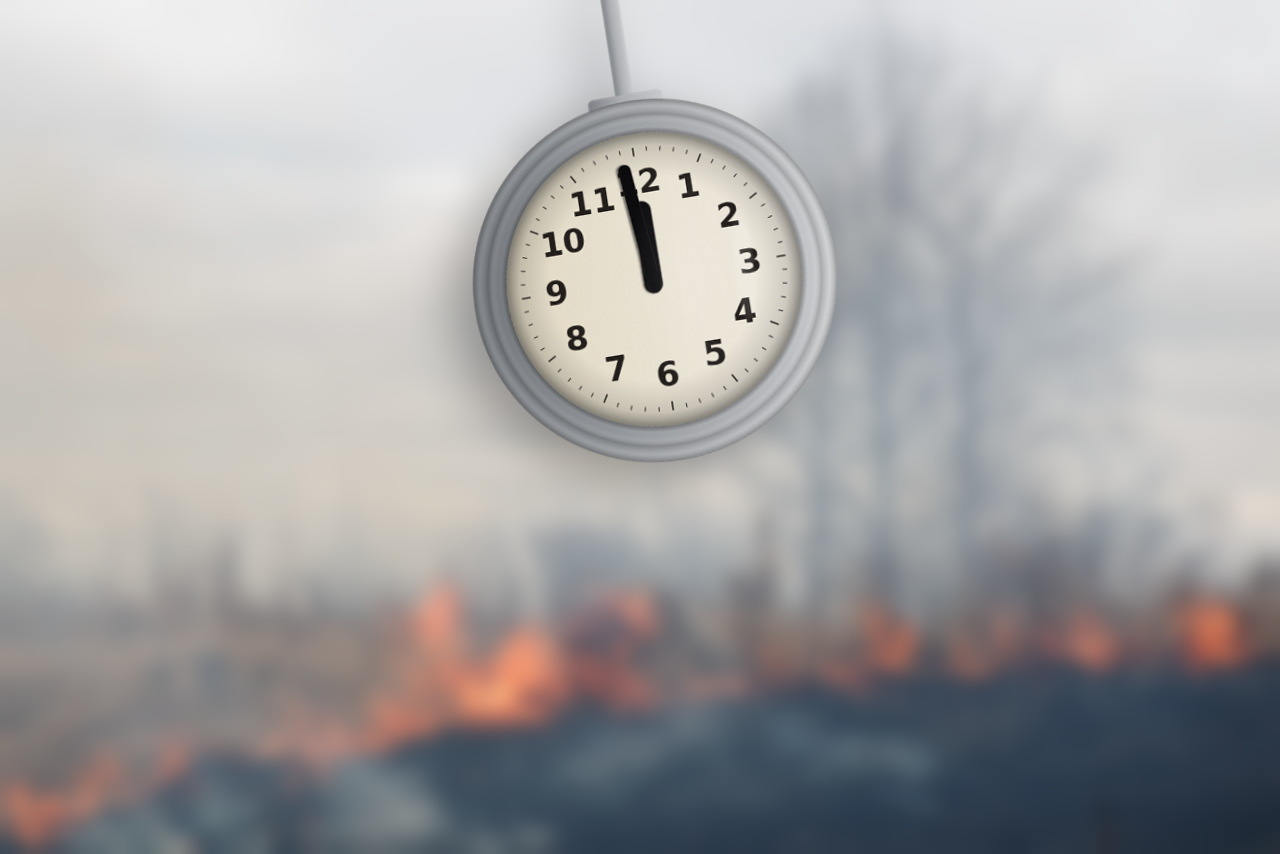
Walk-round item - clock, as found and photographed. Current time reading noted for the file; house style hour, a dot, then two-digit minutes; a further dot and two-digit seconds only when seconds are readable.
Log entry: 11.59
